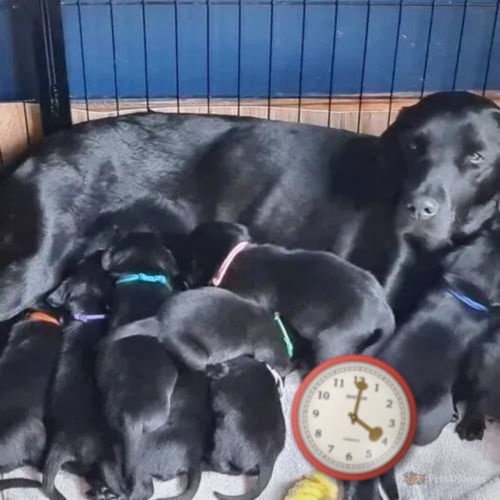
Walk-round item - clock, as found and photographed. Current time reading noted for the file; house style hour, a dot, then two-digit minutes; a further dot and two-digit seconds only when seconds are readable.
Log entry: 4.01
